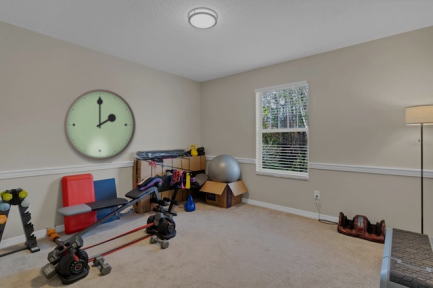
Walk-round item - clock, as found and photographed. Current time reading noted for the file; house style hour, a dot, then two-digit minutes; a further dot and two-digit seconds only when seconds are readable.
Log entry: 2.00
